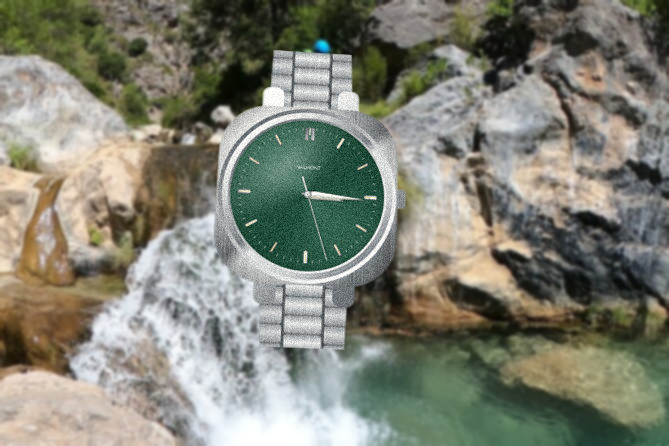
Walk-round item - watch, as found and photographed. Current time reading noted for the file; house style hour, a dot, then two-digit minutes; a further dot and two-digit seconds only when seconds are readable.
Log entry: 3.15.27
